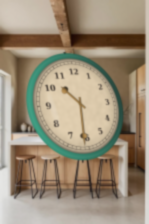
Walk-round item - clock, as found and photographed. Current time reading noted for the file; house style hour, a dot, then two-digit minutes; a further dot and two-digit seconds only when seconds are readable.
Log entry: 10.31
